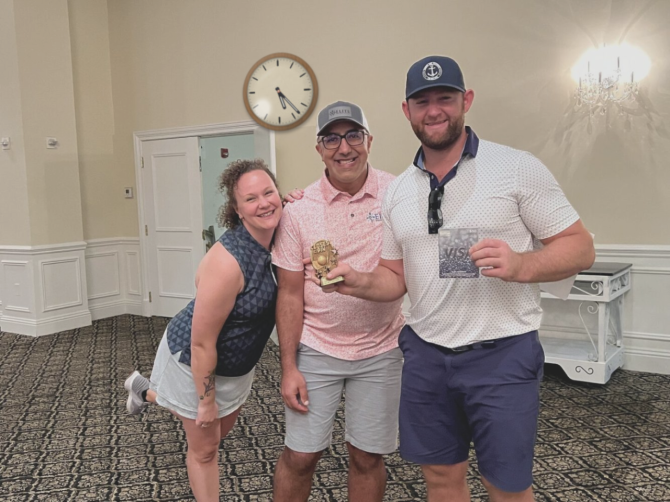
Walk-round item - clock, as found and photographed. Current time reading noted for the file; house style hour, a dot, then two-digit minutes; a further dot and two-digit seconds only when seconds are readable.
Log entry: 5.23
